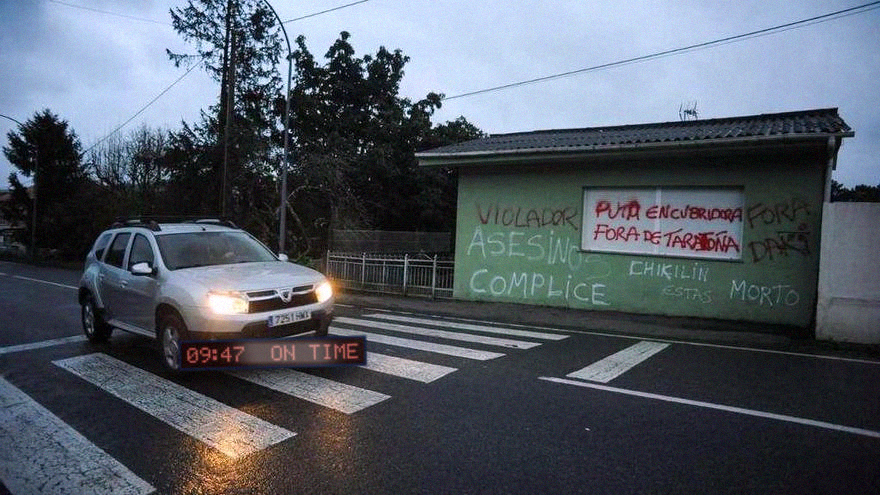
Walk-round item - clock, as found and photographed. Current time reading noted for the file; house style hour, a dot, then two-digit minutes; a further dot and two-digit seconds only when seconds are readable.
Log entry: 9.47
